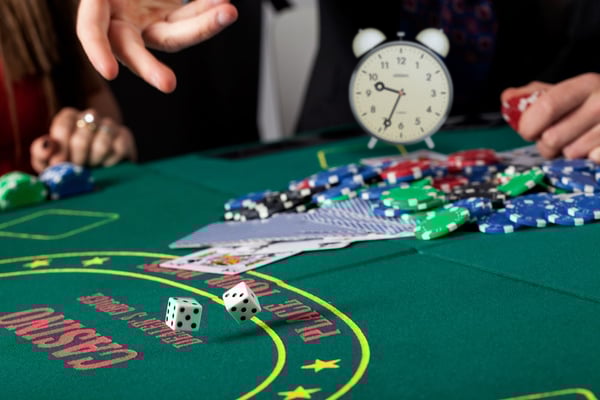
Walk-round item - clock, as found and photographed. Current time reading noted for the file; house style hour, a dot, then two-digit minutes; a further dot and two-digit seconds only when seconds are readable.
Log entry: 9.34
